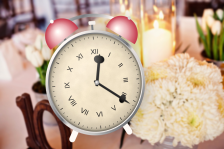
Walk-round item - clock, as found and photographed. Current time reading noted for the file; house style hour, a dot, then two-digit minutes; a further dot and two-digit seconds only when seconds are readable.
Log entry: 12.21
